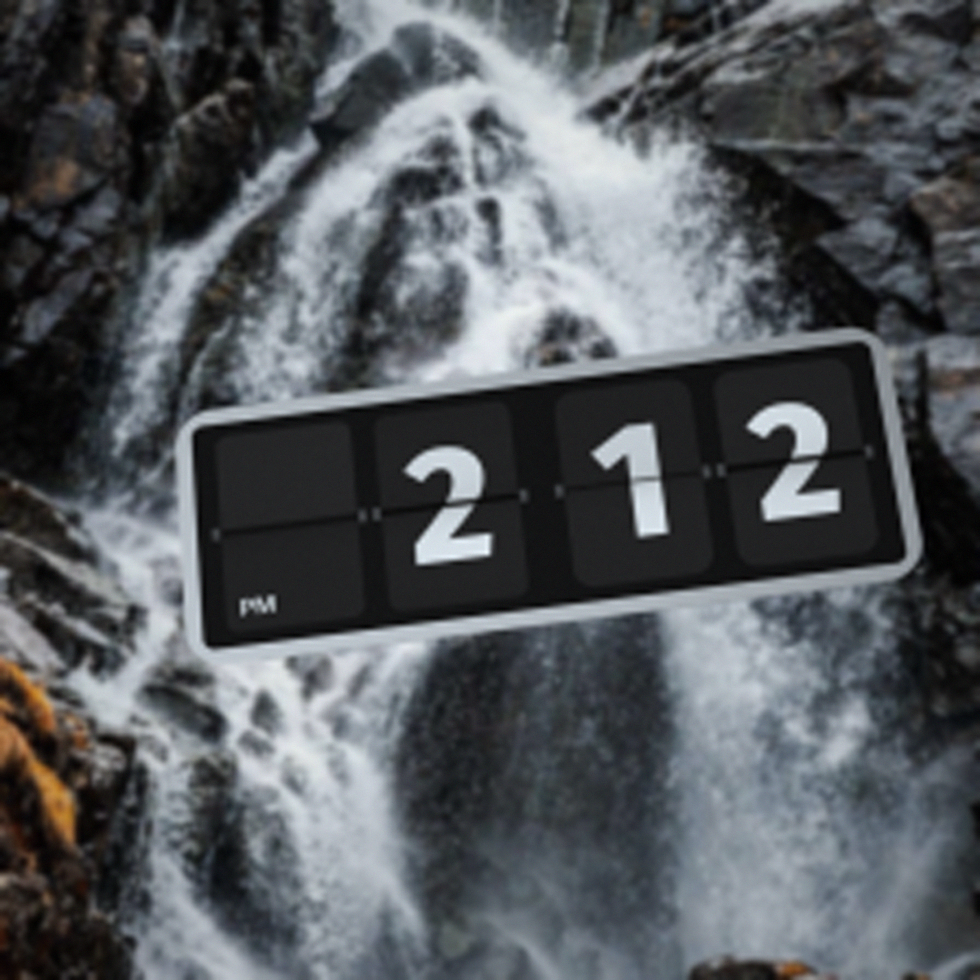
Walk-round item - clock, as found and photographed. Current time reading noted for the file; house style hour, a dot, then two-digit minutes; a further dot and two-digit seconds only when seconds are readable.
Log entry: 2.12
